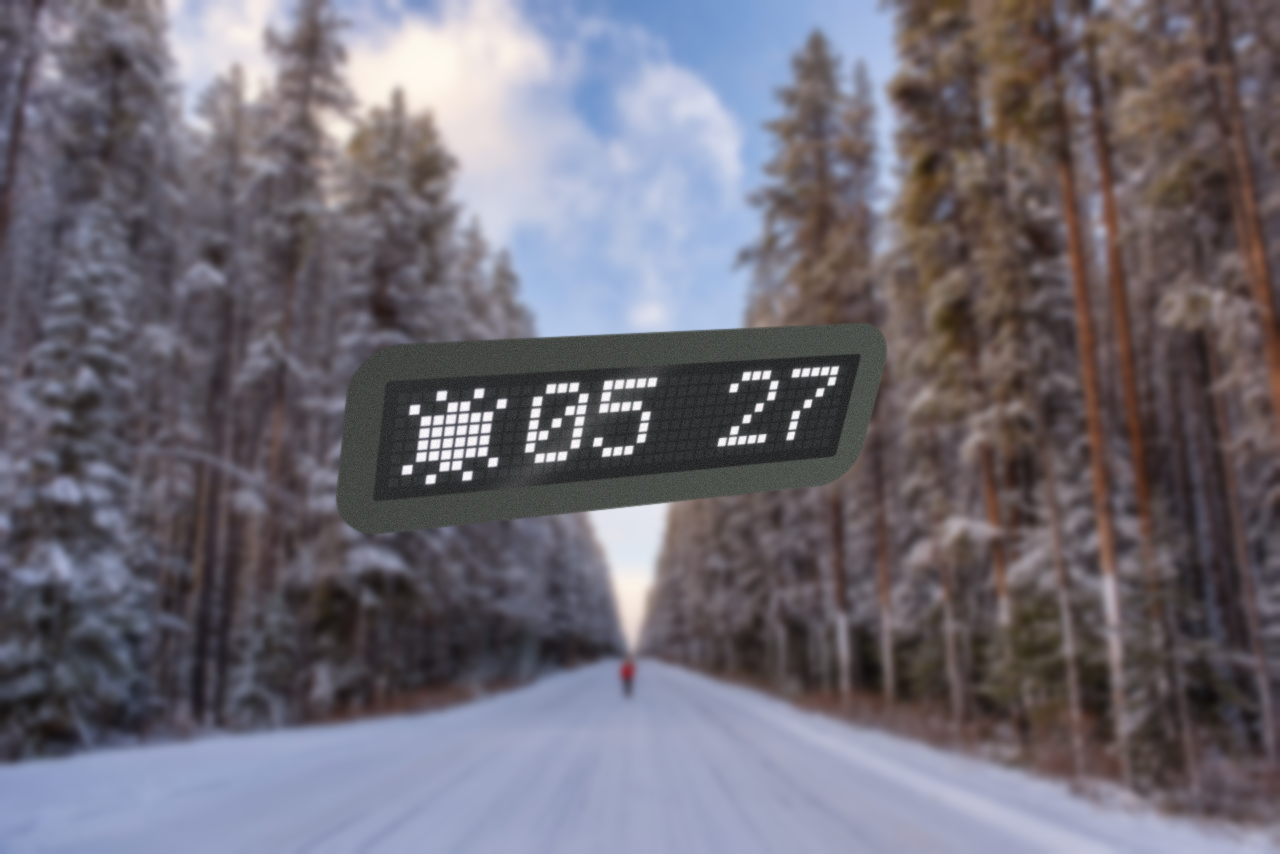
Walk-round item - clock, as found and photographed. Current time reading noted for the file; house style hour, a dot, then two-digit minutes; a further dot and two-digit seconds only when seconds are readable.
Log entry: 5.27
